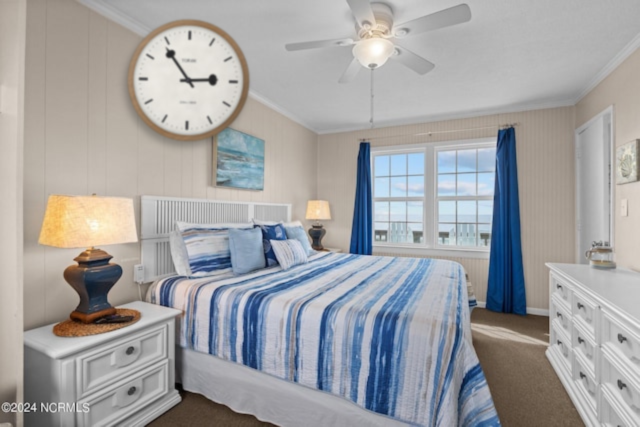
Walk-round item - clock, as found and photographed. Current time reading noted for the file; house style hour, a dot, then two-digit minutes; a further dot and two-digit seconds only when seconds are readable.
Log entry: 2.54
